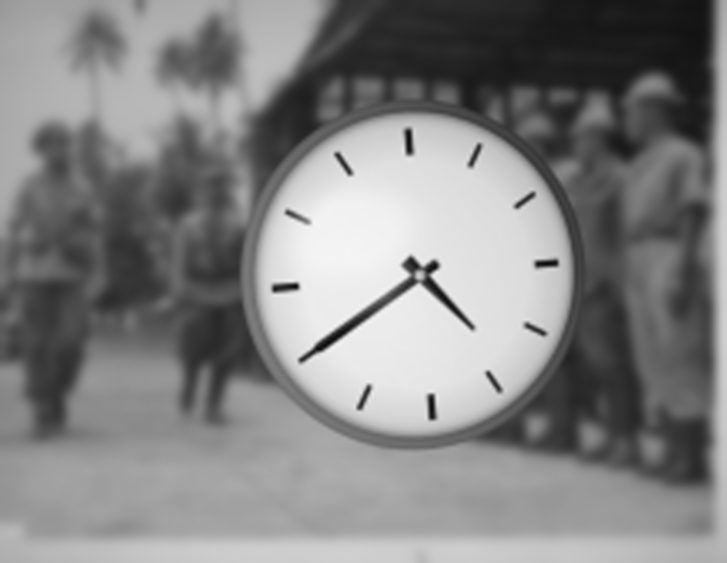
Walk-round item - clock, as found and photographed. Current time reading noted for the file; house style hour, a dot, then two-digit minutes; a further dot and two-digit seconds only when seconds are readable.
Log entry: 4.40
